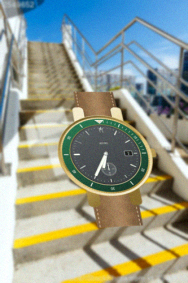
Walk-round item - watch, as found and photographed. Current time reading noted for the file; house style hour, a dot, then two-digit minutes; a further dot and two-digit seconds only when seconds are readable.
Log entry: 6.35
